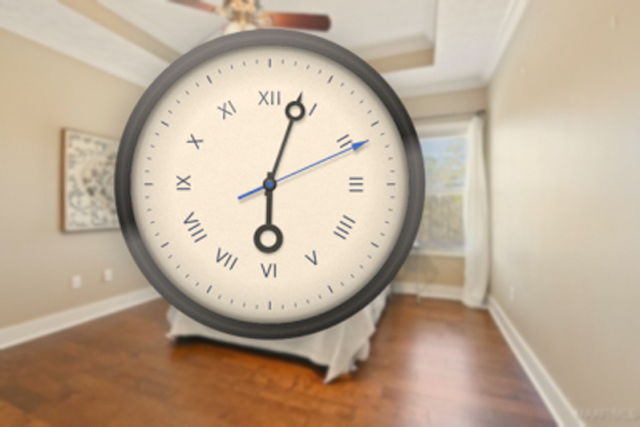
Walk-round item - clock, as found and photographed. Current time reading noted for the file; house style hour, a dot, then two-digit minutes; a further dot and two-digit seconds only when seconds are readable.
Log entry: 6.03.11
